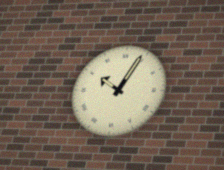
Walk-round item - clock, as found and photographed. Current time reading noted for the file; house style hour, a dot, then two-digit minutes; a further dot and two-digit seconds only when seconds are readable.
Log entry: 10.04
